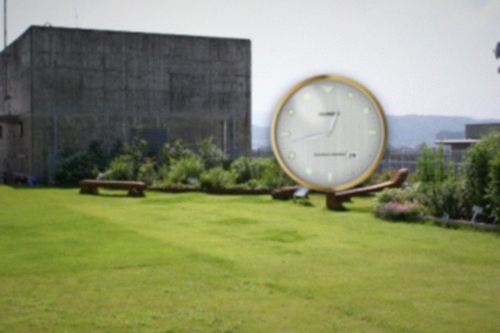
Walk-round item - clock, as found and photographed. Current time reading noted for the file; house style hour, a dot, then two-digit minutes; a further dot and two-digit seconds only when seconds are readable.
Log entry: 12.43
